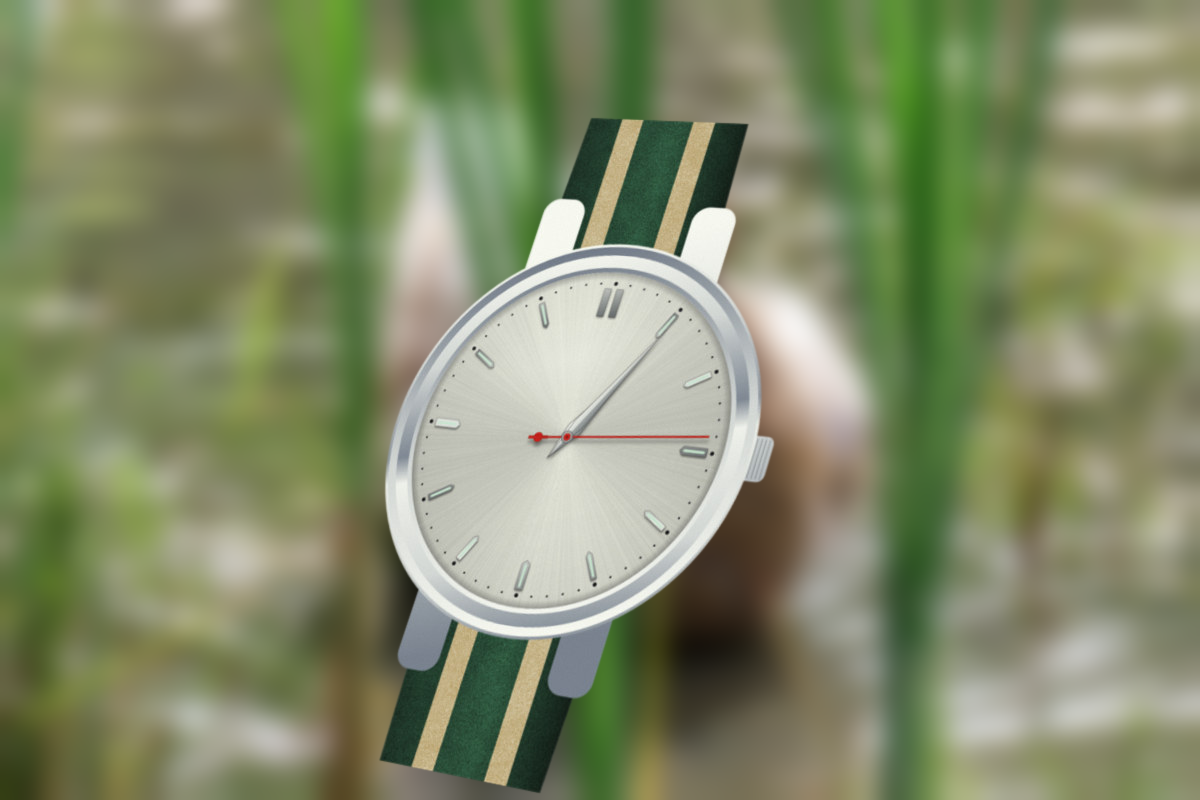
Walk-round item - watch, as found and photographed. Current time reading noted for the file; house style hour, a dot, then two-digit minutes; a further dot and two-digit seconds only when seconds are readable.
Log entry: 1.05.14
